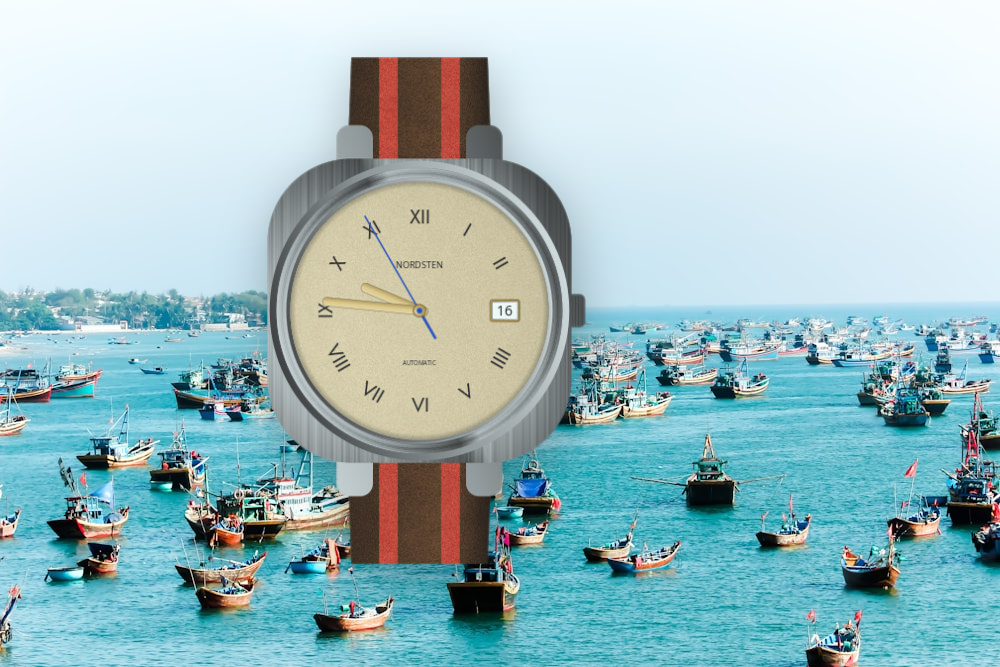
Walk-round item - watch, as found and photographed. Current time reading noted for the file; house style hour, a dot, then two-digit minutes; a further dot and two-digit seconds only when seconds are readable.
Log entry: 9.45.55
